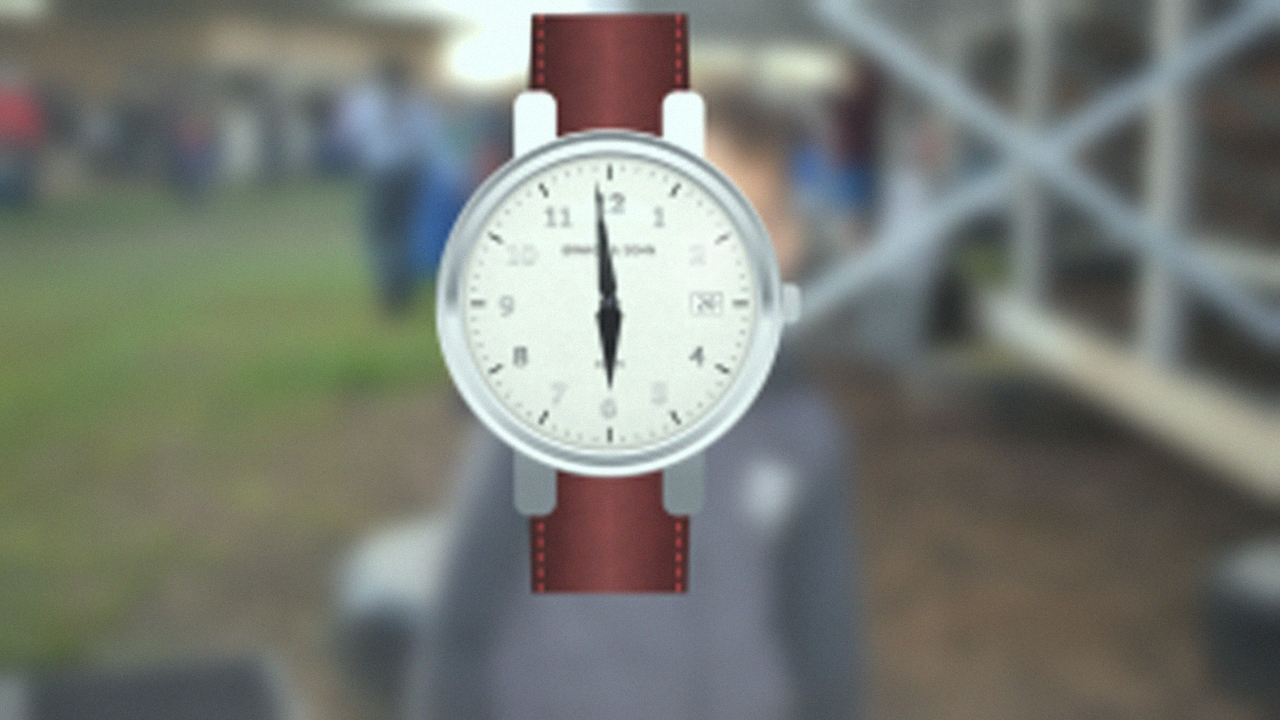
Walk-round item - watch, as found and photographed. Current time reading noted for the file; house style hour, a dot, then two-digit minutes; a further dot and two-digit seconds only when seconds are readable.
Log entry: 5.59
